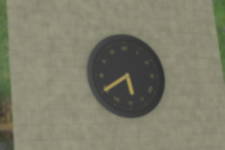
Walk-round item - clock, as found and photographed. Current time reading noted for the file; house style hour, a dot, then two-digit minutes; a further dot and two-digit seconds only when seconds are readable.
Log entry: 5.40
